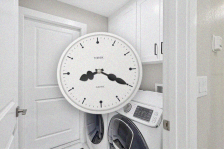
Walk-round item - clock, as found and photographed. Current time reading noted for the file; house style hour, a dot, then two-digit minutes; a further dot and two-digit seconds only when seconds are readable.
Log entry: 8.20
